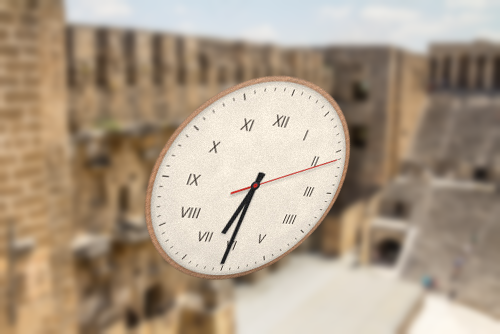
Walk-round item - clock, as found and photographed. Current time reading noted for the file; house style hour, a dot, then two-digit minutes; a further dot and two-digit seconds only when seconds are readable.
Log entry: 6.30.11
